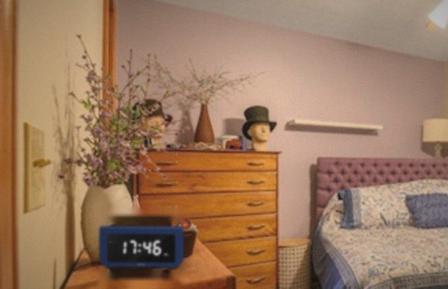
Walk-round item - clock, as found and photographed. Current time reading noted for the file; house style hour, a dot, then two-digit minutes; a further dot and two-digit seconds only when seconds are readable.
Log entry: 17.46
